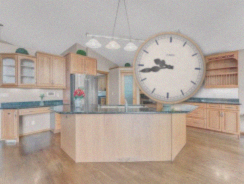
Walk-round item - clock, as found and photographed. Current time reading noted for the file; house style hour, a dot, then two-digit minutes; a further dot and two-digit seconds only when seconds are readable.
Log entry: 9.43
